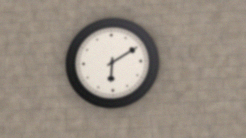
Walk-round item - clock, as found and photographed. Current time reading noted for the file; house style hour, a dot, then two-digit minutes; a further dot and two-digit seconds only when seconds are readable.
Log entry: 6.10
